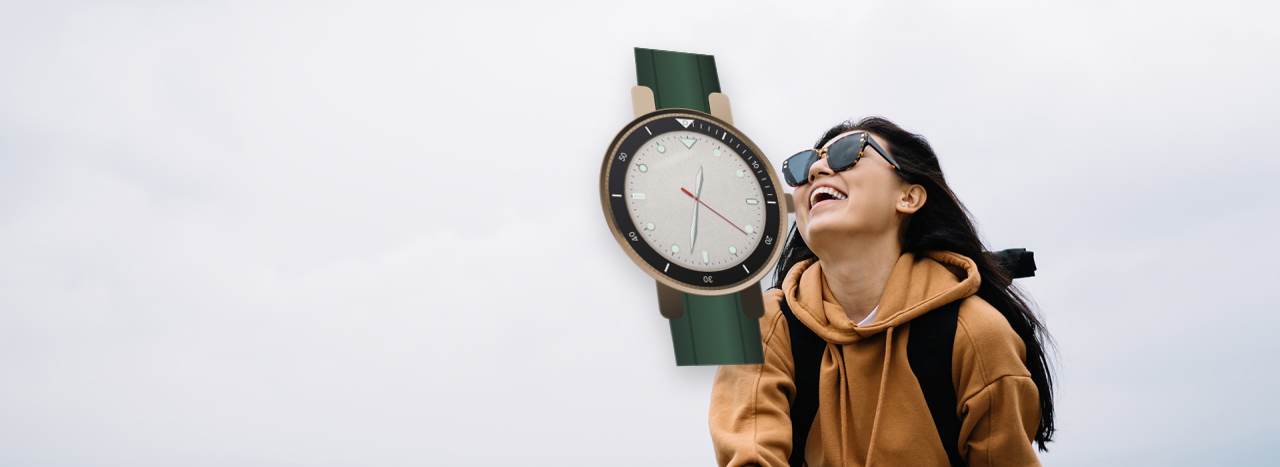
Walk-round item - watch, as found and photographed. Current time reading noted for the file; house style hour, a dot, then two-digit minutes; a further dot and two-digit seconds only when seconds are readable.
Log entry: 12.32.21
